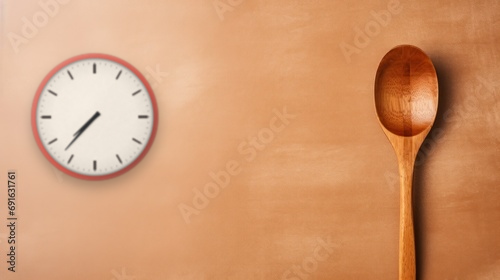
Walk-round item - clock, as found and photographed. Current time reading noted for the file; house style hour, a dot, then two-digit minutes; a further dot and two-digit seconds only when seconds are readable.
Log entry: 7.37
